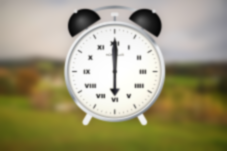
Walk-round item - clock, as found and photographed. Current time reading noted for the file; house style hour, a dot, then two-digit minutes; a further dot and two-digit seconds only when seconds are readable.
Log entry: 6.00
